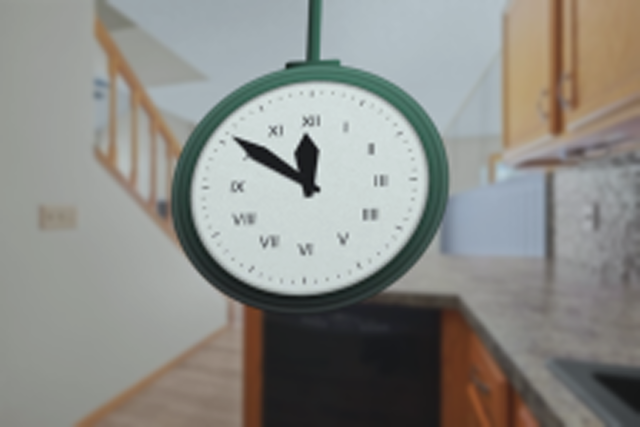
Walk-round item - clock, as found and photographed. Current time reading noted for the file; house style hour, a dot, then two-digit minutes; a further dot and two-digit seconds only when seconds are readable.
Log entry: 11.51
